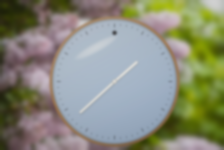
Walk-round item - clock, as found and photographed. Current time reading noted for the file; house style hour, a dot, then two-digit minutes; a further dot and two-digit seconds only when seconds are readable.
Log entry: 1.38
